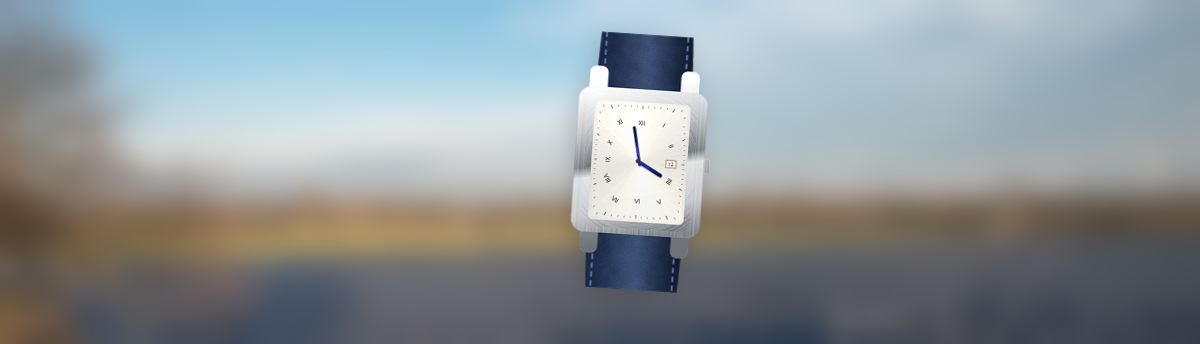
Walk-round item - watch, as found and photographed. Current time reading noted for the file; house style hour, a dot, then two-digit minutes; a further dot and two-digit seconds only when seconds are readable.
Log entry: 3.58
